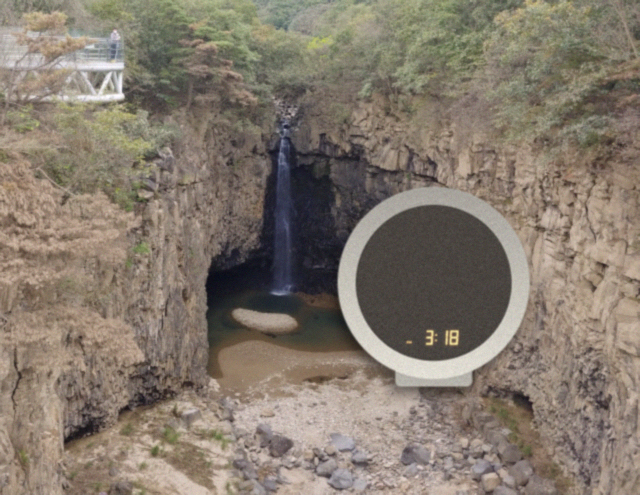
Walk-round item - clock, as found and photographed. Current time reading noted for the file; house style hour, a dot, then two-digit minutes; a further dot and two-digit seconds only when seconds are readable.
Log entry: 3.18
